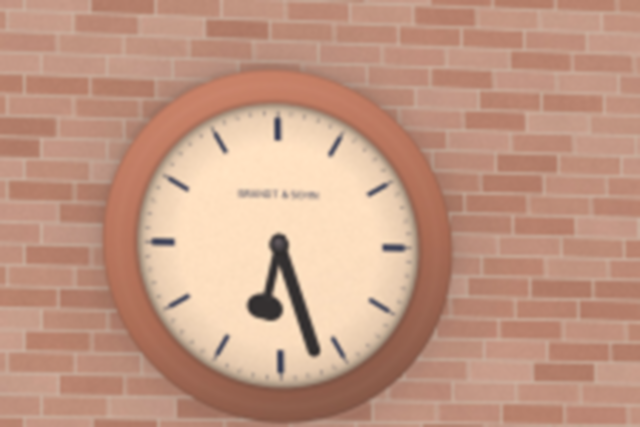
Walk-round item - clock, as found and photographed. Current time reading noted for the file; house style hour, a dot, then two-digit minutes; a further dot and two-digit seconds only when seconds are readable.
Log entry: 6.27
